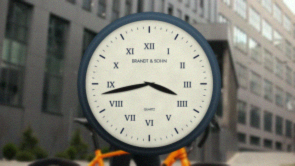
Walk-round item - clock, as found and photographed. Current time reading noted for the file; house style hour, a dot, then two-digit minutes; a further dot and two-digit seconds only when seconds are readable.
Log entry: 3.43
